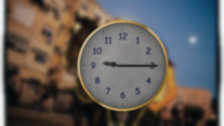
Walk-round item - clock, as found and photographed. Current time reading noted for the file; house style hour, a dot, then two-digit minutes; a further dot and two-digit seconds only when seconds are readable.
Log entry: 9.15
